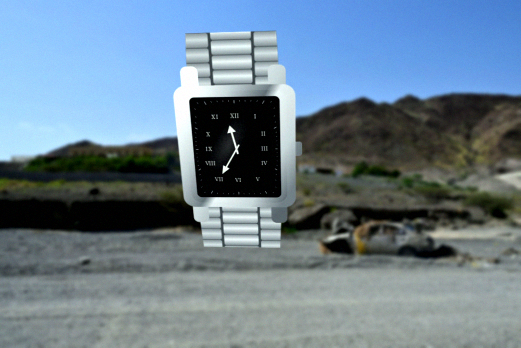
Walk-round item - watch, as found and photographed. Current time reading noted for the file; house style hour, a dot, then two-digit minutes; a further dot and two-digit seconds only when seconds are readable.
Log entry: 11.35
